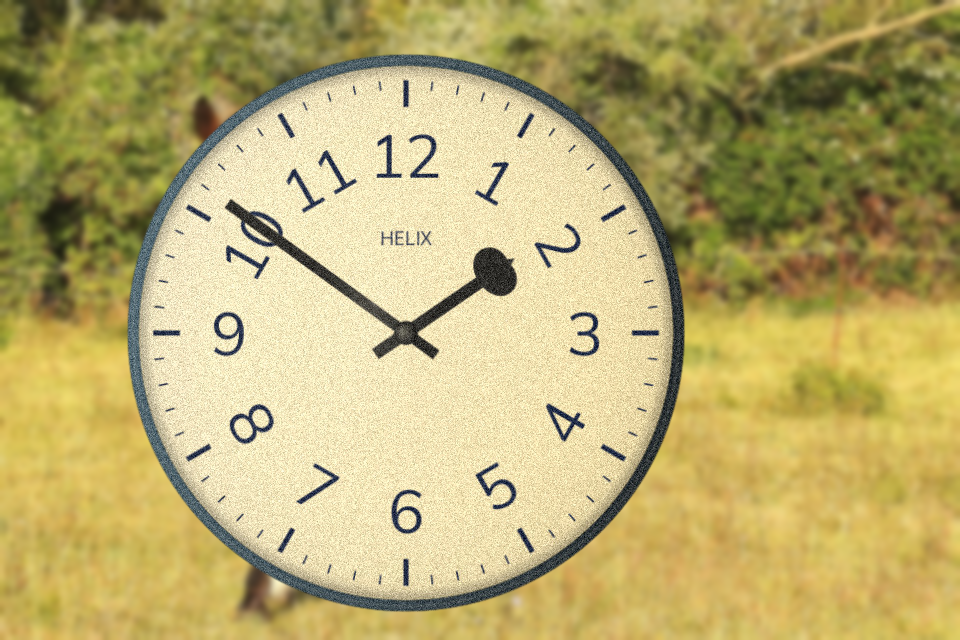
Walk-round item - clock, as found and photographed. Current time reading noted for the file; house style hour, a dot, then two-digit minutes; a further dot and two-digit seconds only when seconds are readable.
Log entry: 1.51
